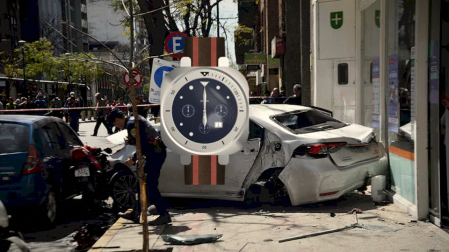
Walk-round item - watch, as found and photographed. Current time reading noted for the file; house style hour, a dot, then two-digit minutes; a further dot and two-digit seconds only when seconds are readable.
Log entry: 6.00
